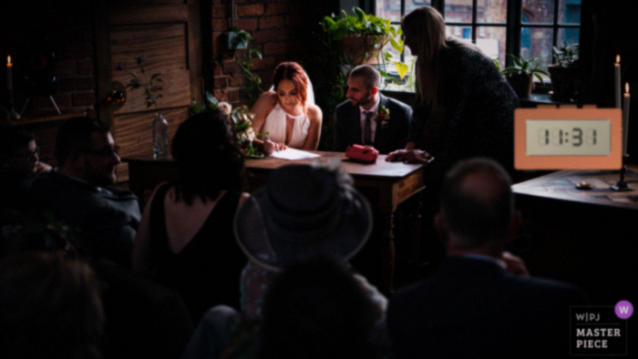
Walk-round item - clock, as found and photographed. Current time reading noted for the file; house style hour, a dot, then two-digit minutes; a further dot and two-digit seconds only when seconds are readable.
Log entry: 11.31
